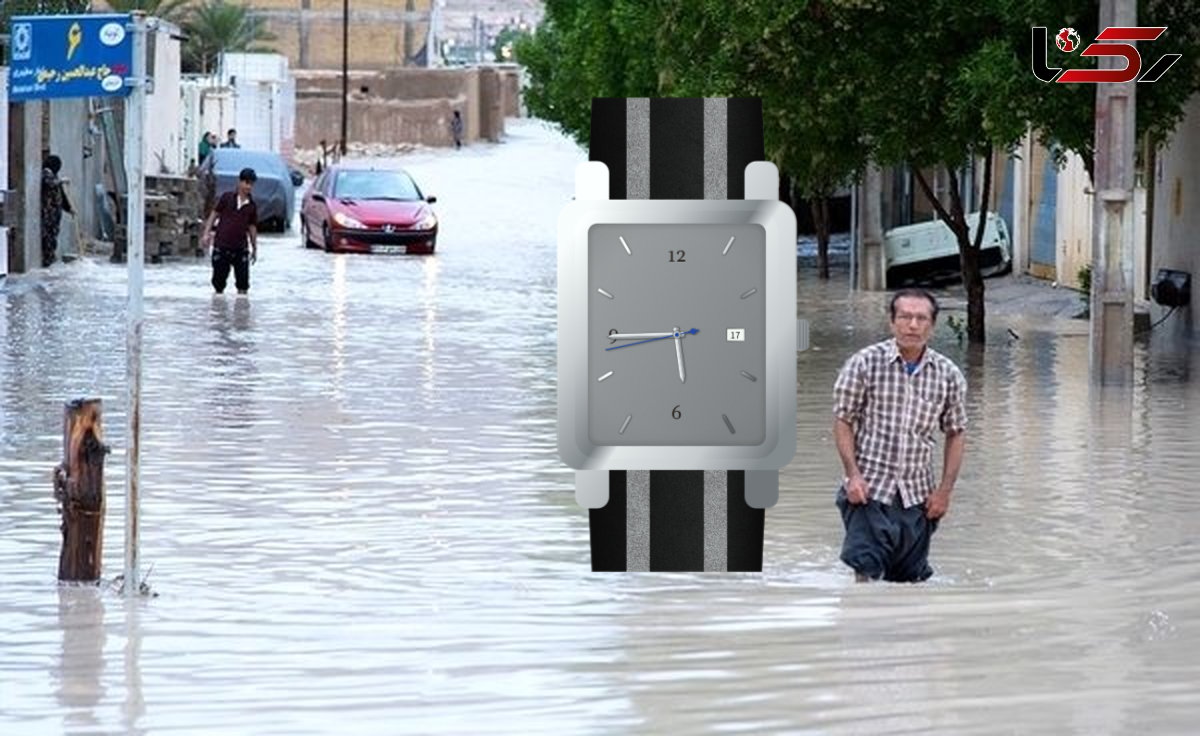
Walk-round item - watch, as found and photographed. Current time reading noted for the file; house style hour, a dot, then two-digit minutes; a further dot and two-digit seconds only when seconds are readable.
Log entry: 5.44.43
